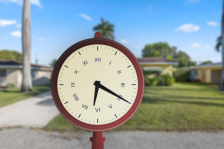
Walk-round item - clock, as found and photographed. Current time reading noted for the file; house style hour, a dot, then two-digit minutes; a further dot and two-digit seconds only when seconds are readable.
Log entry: 6.20
